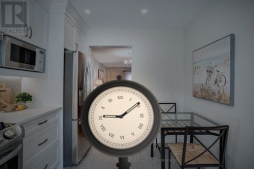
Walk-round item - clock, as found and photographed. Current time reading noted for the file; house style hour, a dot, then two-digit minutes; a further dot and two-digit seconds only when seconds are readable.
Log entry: 9.09
